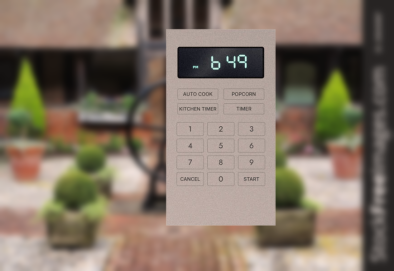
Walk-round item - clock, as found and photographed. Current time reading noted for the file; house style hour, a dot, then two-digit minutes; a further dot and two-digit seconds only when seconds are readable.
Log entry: 6.49
